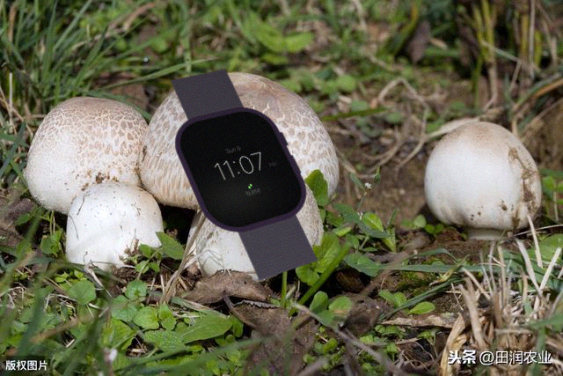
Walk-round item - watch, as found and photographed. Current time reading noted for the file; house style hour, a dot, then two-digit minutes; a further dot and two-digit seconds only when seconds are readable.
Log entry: 11.07
